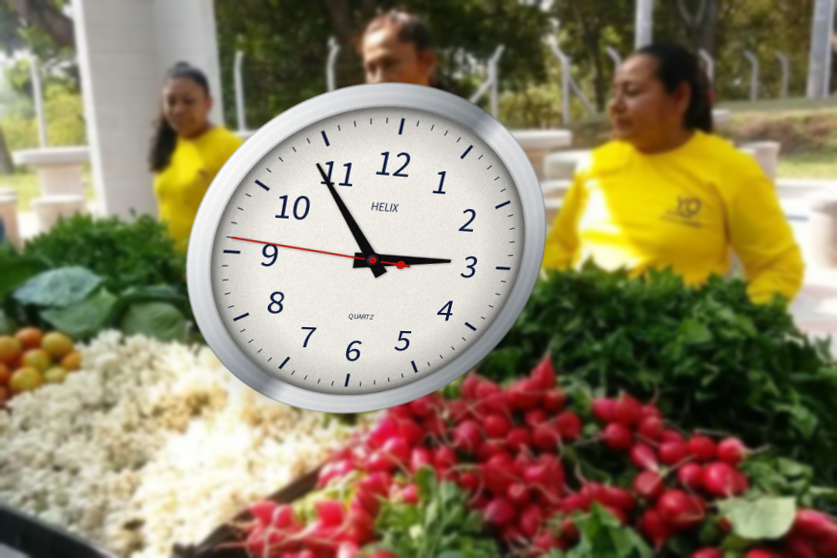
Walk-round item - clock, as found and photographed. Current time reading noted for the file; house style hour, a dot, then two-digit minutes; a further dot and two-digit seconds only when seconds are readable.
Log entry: 2.53.46
